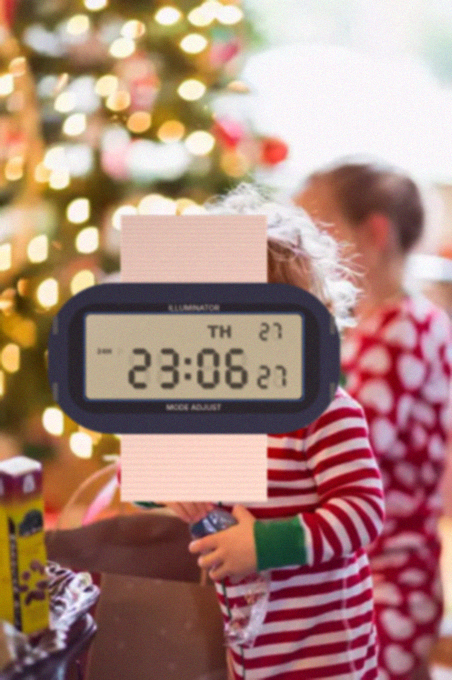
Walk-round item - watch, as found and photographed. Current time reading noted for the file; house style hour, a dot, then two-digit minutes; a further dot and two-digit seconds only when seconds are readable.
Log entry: 23.06.27
